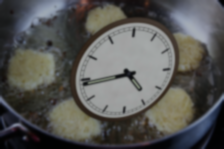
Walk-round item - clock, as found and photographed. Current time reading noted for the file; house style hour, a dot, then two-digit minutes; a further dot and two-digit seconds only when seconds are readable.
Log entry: 4.44
